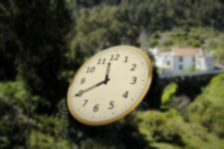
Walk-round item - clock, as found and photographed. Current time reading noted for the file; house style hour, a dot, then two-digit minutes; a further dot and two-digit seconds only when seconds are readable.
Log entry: 11.40
